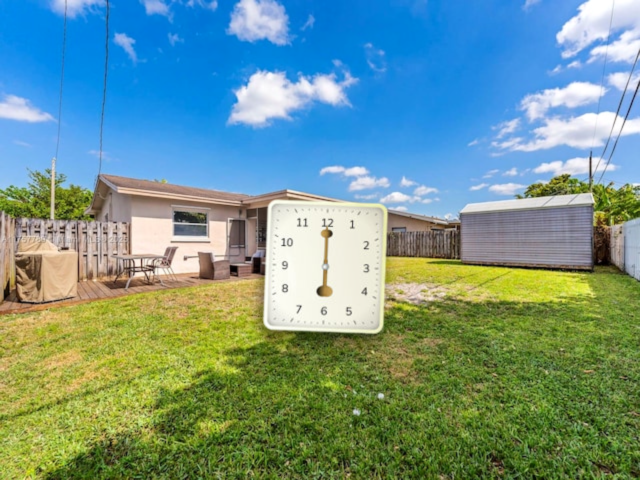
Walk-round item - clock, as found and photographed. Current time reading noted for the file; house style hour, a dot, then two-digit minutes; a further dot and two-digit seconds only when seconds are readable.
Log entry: 6.00
